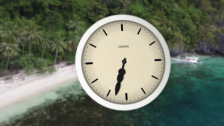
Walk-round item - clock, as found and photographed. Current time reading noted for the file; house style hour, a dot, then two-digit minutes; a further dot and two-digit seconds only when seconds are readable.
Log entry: 6.33
